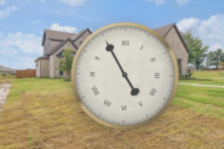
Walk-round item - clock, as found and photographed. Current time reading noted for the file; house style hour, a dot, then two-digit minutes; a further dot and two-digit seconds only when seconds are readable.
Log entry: 4.55
